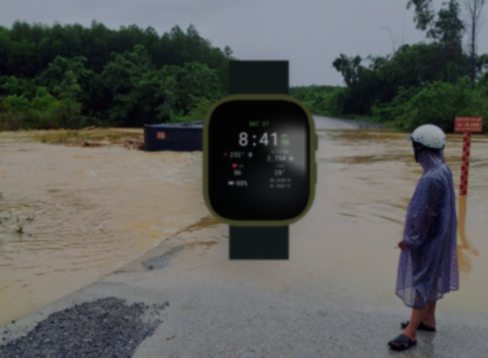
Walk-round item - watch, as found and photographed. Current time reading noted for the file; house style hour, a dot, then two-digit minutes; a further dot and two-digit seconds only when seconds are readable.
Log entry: 8.41
